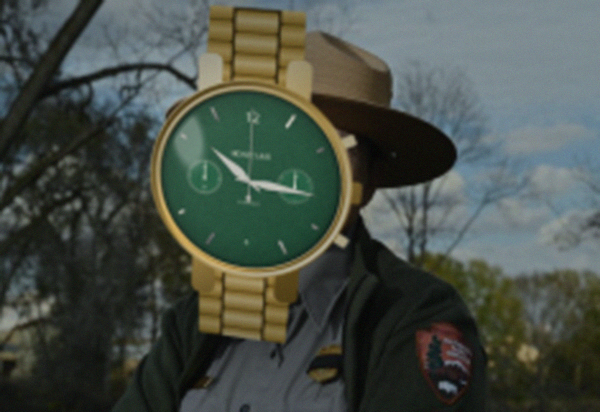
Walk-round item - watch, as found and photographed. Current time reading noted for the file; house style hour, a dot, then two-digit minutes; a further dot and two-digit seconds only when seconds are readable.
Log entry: 10.16
